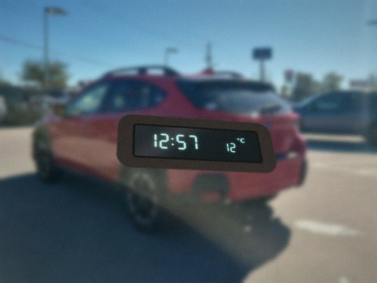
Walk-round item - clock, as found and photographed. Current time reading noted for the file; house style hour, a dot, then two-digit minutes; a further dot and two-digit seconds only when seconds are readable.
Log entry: 12.57
